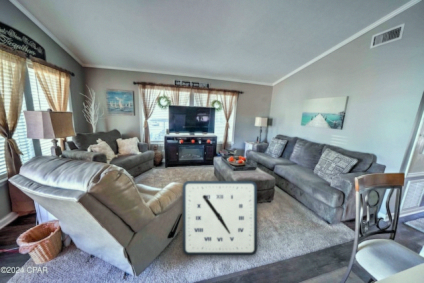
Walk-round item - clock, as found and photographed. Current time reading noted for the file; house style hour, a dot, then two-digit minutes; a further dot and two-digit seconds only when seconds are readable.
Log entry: 4.54
